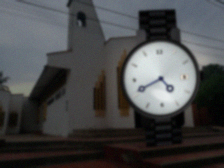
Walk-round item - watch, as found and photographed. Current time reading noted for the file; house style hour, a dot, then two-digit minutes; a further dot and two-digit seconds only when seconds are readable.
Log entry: 4.41
